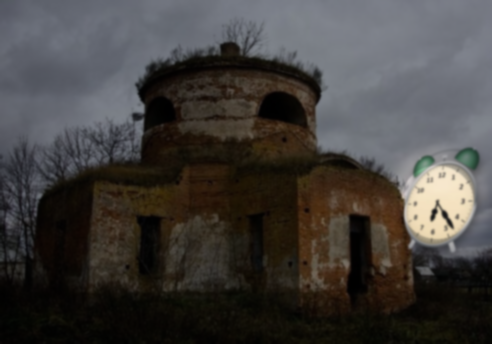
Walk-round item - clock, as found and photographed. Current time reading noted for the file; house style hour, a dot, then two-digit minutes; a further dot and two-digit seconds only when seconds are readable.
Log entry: 6.23
